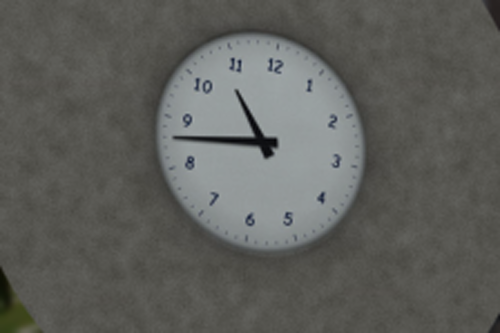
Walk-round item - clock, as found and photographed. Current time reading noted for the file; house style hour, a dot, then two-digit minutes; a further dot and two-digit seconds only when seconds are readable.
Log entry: 10.43
